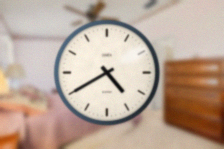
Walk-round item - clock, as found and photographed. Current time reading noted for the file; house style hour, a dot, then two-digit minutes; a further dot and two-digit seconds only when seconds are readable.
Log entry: 4.40
